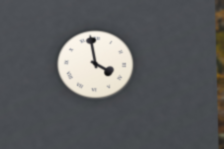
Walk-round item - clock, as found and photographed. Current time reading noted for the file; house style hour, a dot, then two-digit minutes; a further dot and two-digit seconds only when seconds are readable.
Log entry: 3.58
